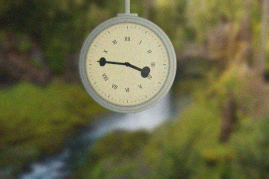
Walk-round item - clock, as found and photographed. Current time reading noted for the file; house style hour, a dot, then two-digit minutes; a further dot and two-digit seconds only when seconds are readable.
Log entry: 3.46
